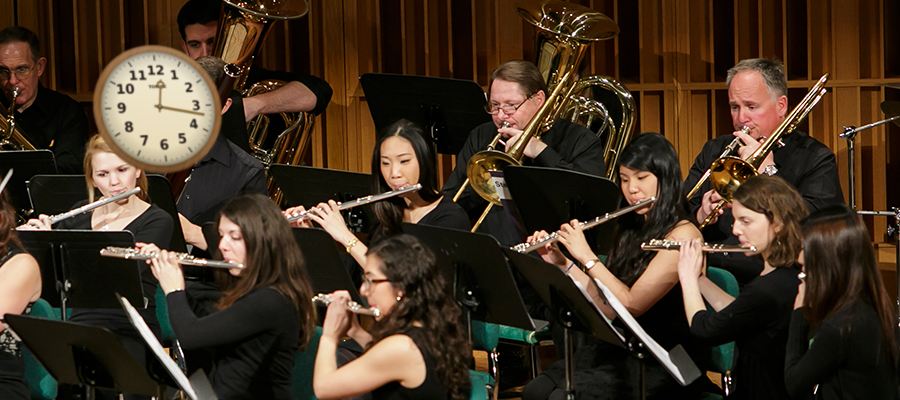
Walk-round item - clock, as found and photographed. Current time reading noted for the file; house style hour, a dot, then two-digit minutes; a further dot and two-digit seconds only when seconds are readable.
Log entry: 12.17
